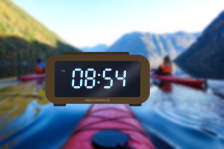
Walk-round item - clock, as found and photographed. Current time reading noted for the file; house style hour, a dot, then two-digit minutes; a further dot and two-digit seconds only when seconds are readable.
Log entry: 8.54
